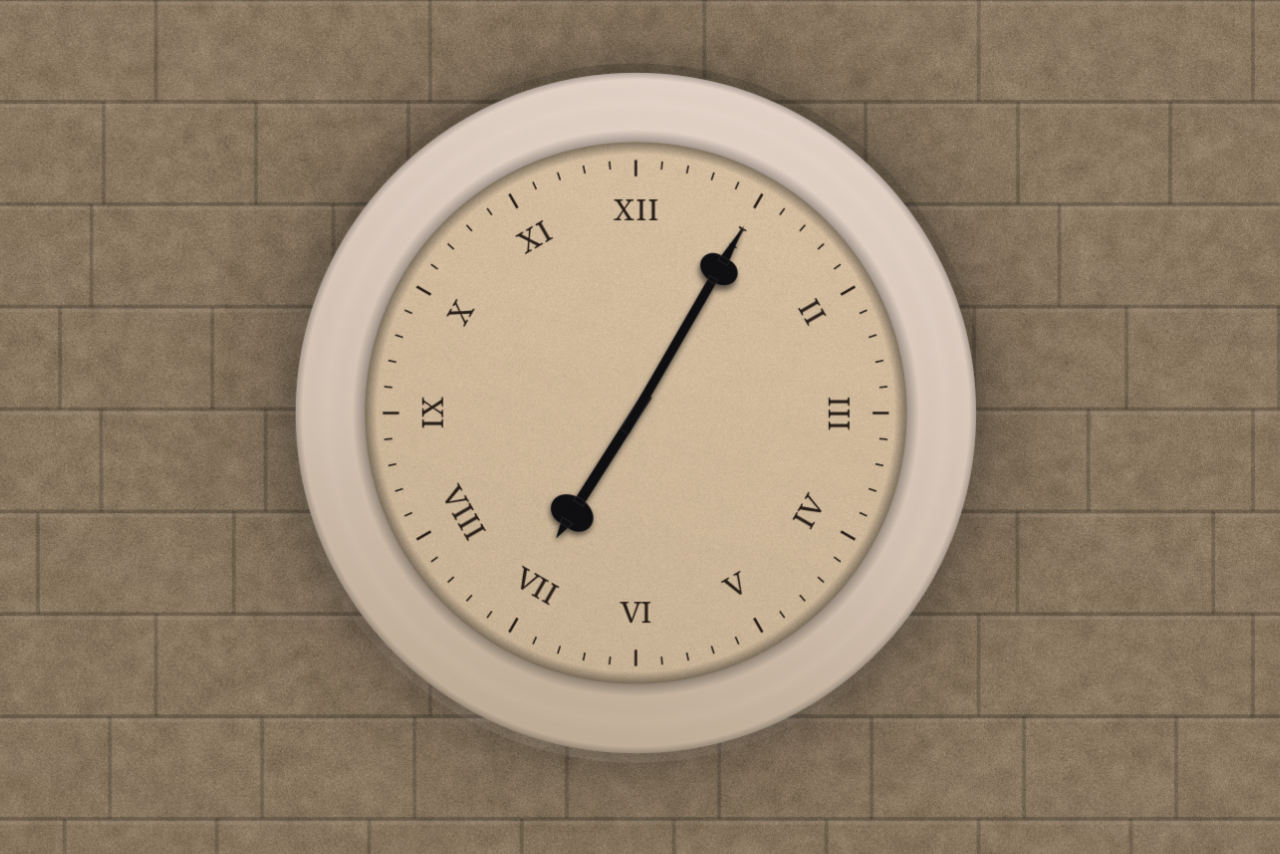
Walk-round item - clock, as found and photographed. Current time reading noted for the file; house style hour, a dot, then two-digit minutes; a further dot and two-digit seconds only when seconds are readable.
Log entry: 7.05
